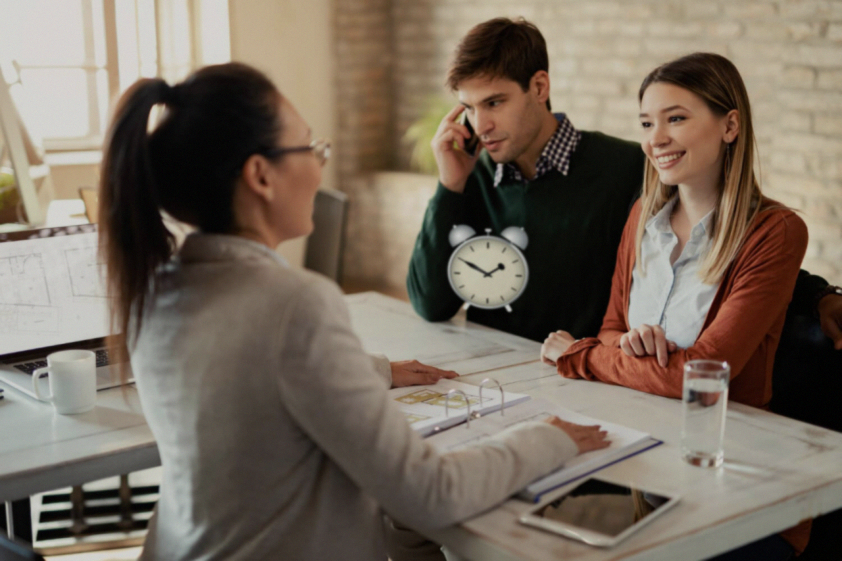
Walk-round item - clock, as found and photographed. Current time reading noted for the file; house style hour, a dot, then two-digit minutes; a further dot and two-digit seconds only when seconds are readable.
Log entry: 1.50
